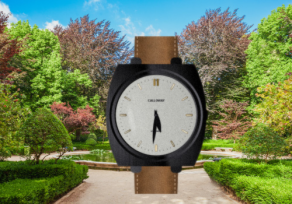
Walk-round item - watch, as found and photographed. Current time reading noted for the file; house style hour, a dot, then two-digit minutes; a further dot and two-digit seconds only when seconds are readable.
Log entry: 5.31
